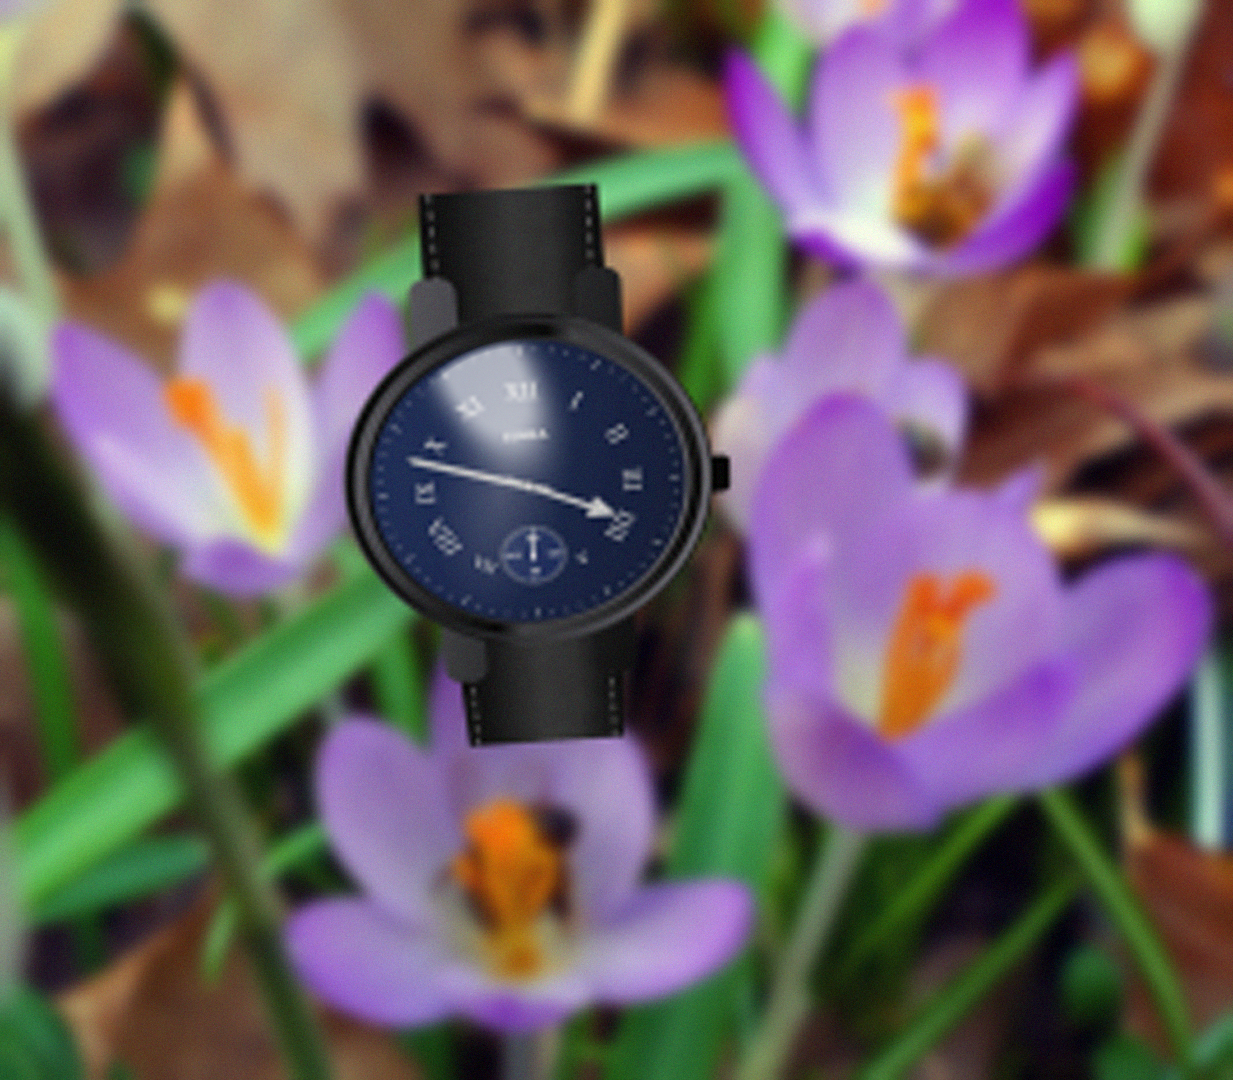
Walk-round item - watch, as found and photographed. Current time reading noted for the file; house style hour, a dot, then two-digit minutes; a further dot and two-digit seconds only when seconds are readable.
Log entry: 3.48
